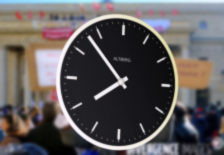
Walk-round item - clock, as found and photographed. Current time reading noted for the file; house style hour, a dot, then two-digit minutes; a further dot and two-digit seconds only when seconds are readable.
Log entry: 7.53
